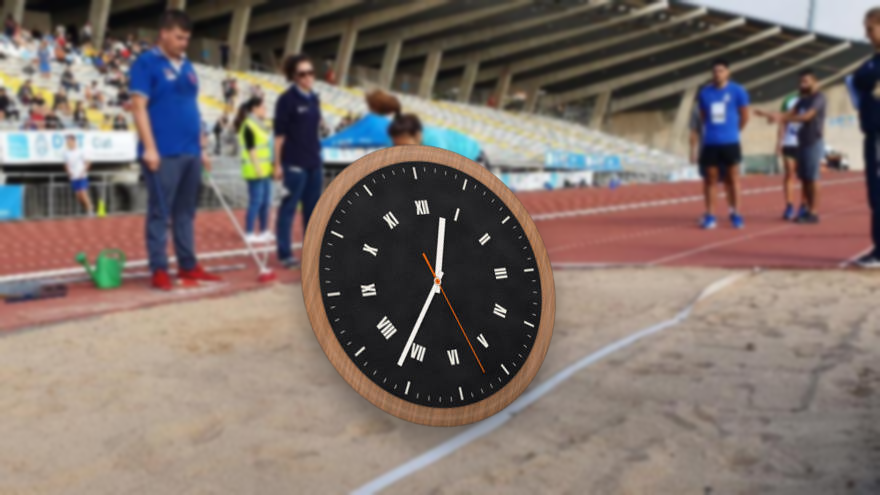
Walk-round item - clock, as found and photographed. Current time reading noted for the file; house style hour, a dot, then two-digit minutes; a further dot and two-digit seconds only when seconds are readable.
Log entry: 12.36.27
